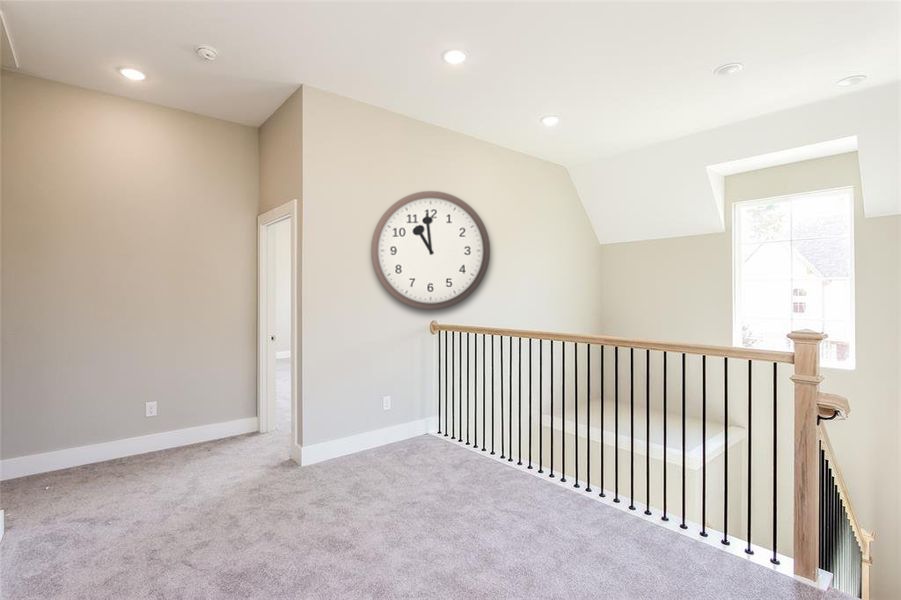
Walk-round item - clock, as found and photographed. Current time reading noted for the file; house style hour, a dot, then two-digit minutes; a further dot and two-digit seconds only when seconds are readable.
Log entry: 10.59
